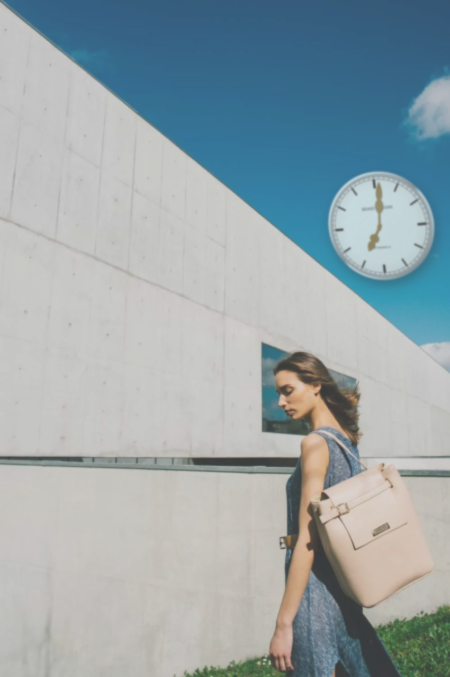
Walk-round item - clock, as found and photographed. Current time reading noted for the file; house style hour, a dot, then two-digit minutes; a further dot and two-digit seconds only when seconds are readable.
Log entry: 7.01
